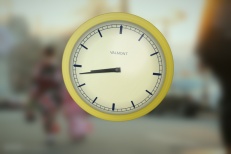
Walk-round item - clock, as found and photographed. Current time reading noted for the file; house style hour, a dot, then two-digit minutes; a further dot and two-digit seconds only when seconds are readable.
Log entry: 8.43
